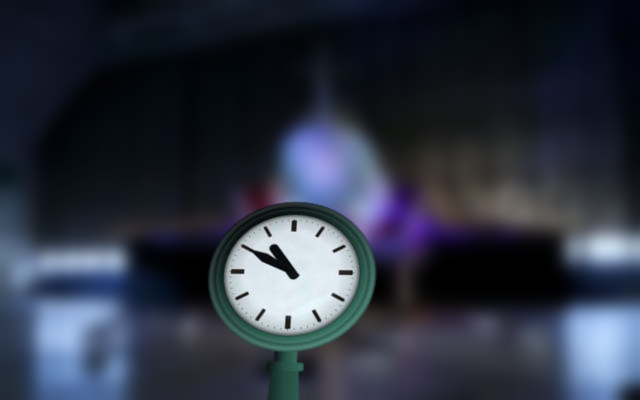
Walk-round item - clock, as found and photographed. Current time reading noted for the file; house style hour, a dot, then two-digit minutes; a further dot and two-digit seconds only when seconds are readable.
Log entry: 10.50
